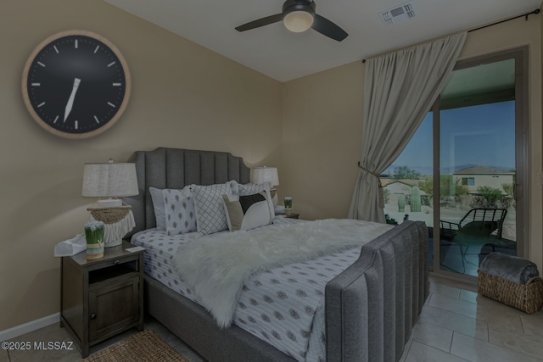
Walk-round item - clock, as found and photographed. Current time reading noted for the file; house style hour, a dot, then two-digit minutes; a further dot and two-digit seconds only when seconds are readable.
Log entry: 6.33
